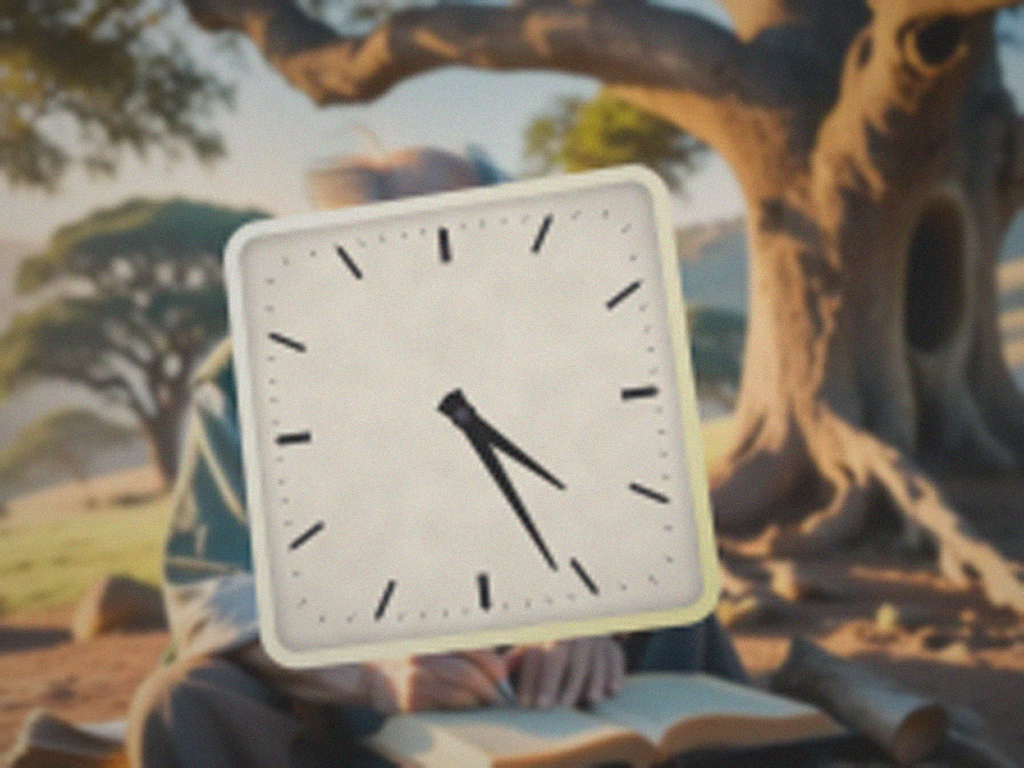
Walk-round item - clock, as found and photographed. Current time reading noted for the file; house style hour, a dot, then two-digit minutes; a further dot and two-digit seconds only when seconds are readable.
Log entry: 4.26
